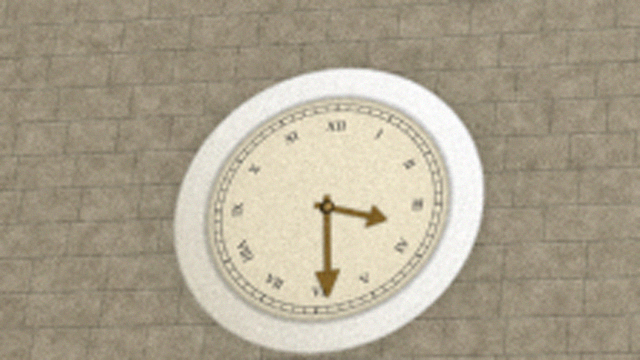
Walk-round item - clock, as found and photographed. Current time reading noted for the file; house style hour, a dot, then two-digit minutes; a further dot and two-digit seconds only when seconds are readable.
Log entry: 3.29
